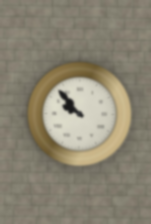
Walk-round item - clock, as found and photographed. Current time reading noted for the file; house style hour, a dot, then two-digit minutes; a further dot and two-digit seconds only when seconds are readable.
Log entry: 9.53
